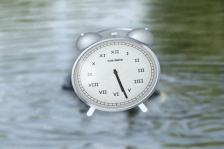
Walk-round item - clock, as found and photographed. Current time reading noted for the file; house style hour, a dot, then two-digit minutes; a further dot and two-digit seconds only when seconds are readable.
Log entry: 5.27
